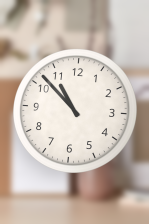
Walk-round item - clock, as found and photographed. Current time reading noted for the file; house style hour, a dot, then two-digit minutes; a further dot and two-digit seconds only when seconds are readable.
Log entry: 10.52
